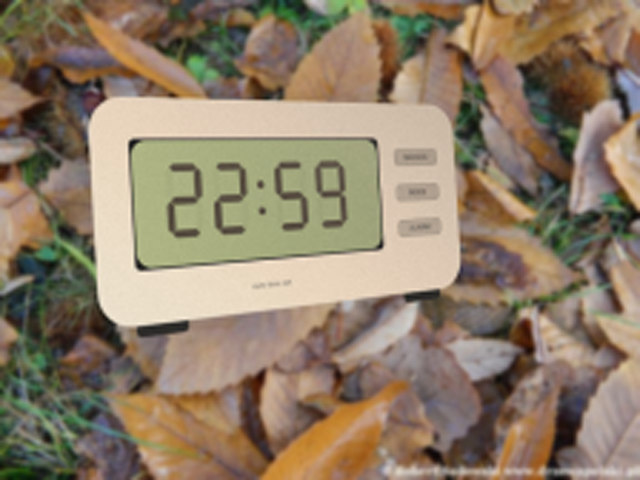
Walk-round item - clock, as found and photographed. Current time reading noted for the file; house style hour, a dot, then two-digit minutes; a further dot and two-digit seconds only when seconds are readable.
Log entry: 22.59
